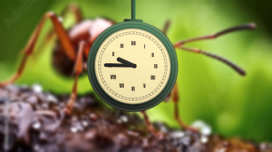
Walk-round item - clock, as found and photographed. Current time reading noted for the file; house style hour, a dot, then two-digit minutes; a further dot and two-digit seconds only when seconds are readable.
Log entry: 9.45
